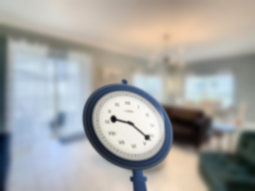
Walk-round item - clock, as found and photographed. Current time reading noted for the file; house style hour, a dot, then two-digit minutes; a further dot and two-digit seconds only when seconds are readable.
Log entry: 9.22
